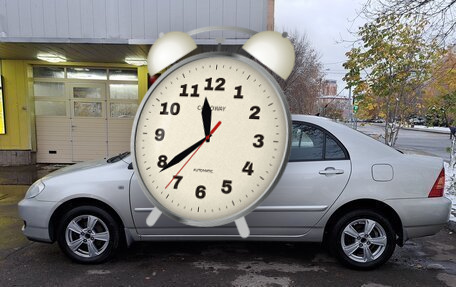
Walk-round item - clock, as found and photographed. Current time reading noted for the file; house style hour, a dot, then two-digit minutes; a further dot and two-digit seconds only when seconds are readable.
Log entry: 11.38.36
